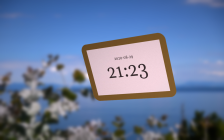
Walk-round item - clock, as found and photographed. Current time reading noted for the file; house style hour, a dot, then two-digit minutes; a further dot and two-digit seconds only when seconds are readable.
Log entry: 21.23
